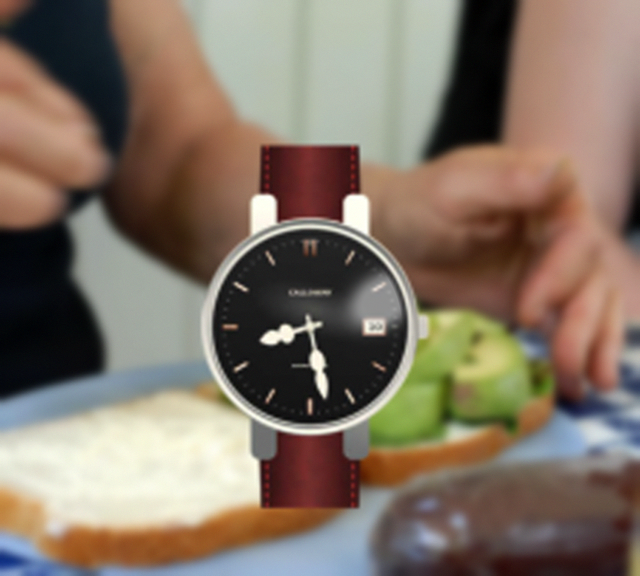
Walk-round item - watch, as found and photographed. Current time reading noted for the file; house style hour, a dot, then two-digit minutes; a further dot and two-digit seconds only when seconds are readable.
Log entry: 8.28
